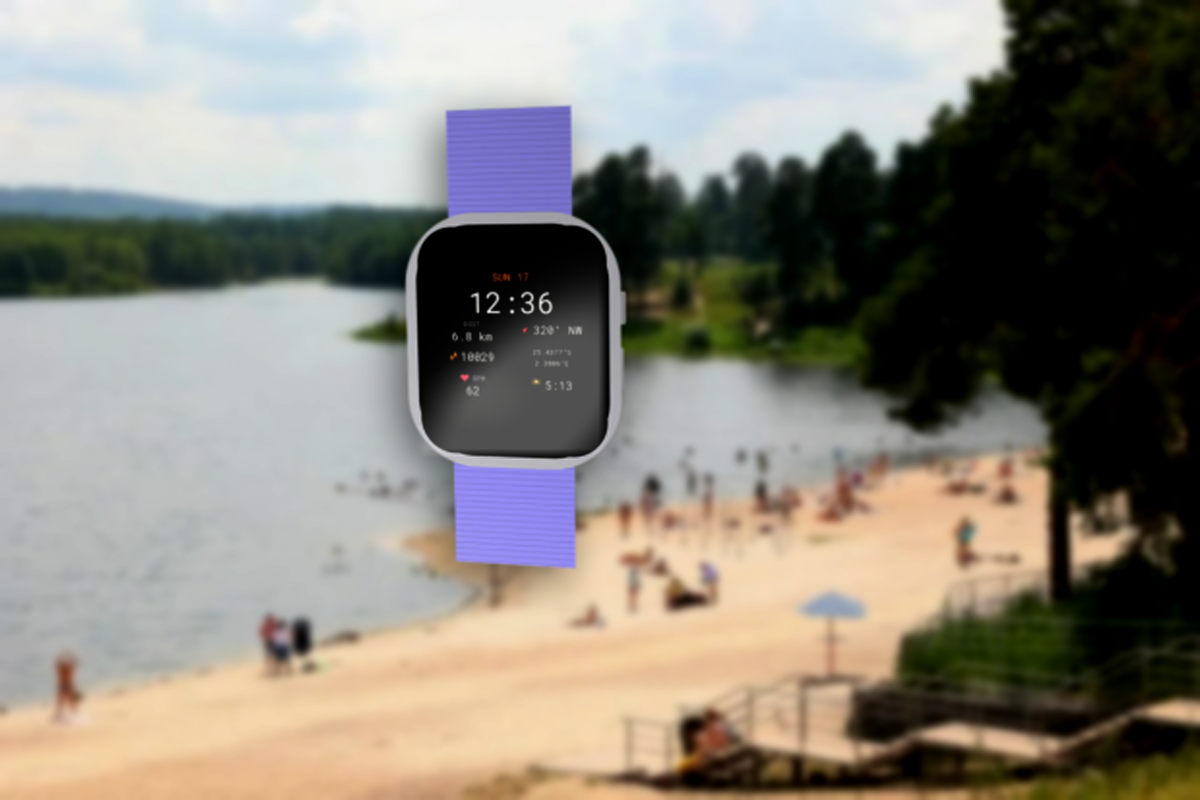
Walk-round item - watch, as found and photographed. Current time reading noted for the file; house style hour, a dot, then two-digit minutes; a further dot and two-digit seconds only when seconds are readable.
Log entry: 12.36
